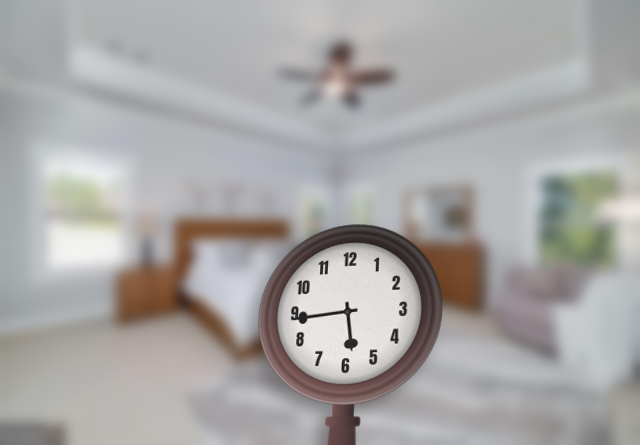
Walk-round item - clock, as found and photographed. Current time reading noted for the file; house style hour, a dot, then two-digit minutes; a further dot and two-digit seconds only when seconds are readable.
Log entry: 5.44
